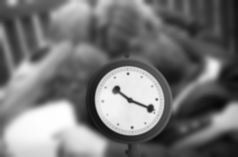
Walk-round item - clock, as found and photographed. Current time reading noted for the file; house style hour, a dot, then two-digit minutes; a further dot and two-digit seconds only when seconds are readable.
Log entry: 10.19
